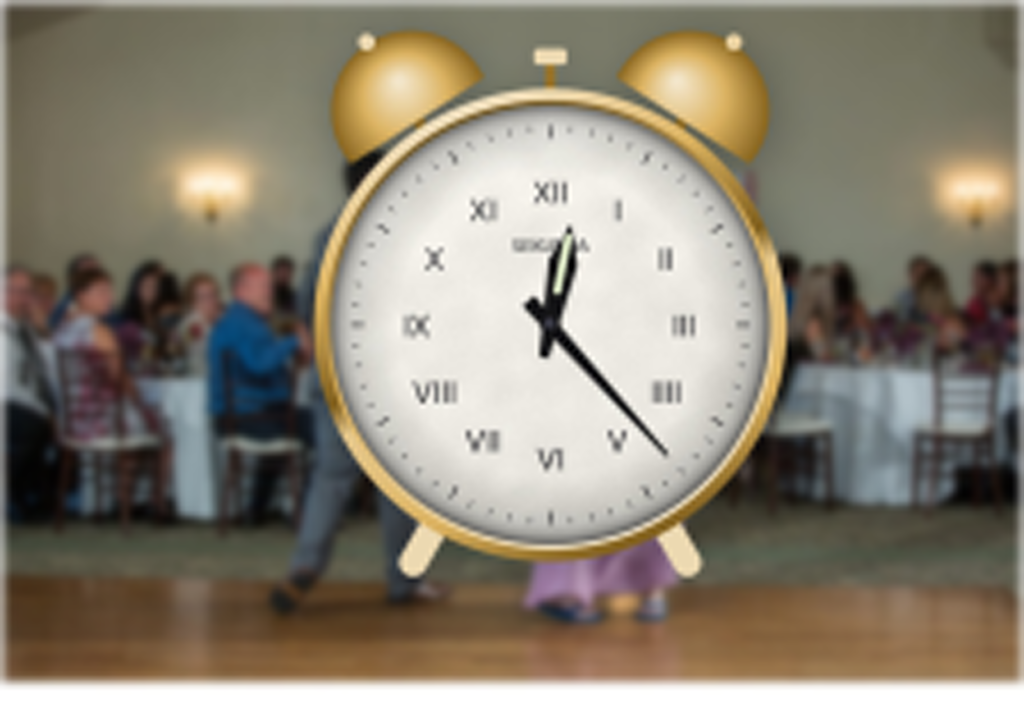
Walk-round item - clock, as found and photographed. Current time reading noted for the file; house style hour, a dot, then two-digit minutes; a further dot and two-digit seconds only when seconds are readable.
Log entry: 12.23
